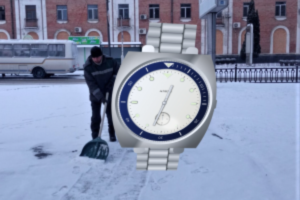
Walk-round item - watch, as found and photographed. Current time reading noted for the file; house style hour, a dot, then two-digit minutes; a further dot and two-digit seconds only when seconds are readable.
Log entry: 12.33
